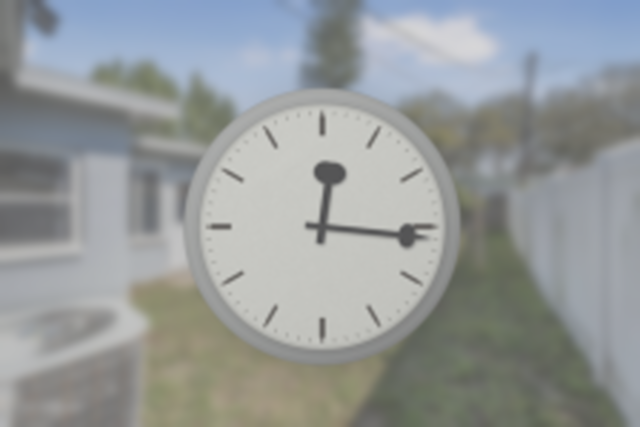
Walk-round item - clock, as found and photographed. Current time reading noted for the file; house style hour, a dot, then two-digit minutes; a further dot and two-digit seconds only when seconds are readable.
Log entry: 12.16
